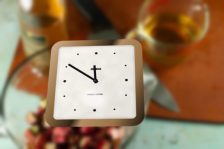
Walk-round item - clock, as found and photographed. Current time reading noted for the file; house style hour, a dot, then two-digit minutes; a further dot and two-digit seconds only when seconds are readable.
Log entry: 11.51
